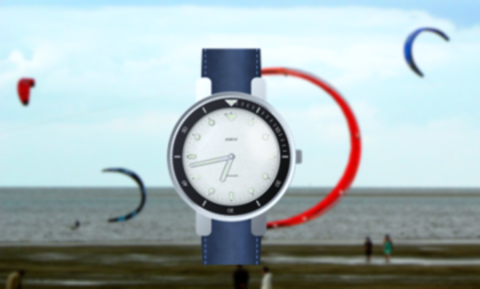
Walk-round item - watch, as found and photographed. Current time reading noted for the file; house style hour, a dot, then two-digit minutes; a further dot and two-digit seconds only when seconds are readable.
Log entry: 6.43
